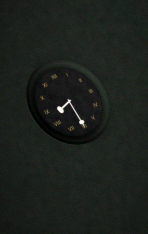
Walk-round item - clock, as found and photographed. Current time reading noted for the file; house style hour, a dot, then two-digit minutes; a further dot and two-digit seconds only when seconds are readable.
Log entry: 8.30
